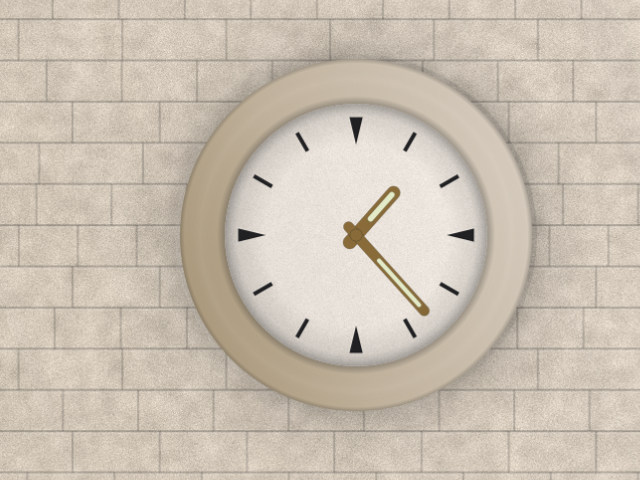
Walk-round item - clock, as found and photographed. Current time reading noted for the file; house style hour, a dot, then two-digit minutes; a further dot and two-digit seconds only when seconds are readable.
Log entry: 1.23
